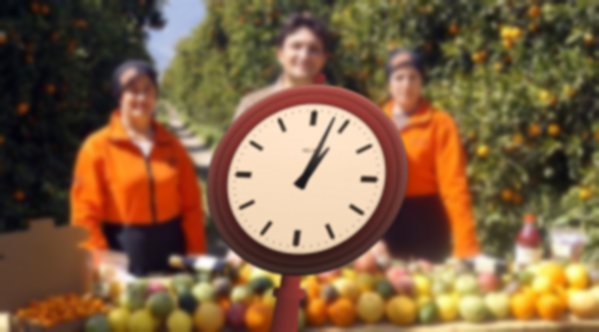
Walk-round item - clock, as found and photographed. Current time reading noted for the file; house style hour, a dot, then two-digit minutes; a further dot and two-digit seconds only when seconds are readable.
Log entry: 1.03
